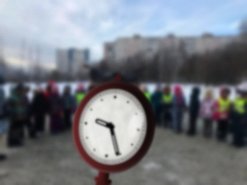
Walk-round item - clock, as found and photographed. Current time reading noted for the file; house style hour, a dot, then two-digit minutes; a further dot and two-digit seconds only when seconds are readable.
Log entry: 9.26
